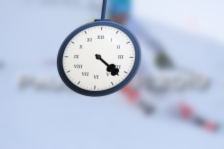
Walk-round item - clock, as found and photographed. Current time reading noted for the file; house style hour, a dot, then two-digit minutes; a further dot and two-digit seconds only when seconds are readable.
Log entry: 4.22
